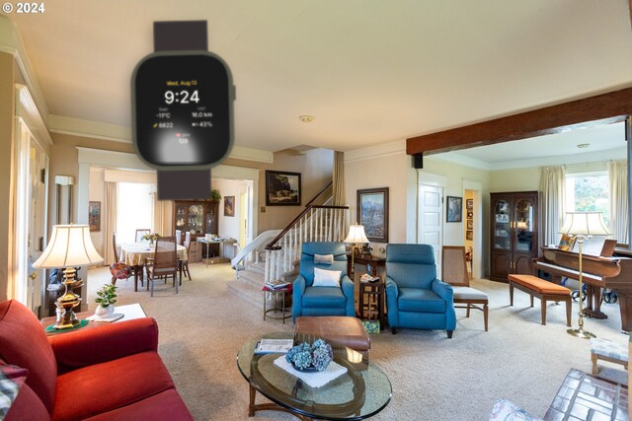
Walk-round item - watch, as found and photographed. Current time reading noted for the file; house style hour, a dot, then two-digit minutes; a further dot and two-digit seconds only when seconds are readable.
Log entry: 9.24
